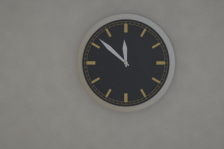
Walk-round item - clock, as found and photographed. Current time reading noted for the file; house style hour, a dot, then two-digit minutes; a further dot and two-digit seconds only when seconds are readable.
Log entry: 11.52
